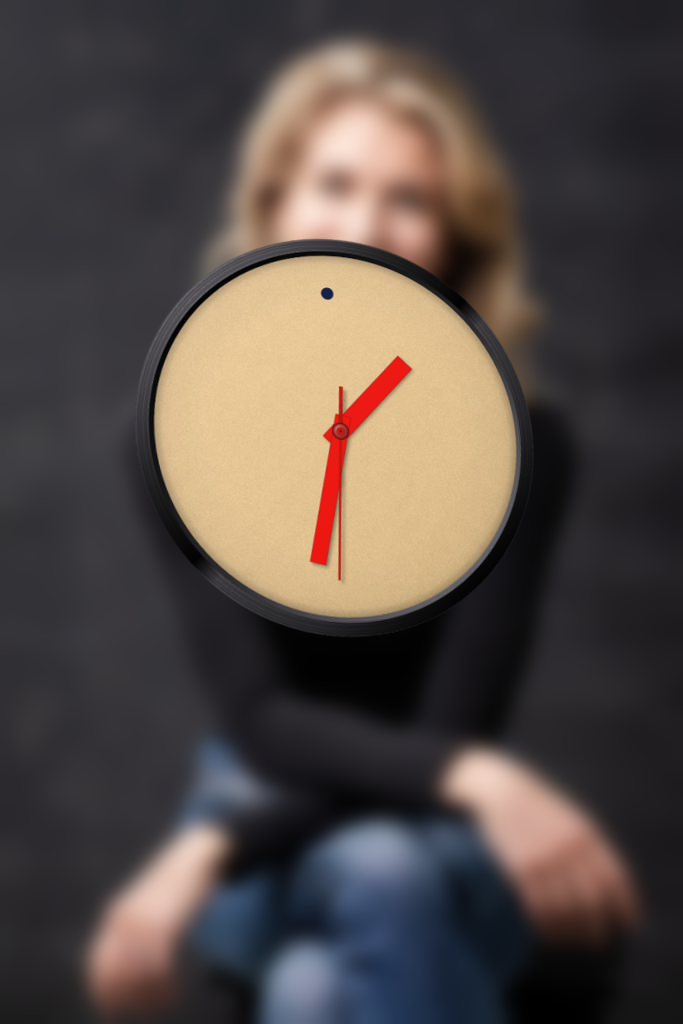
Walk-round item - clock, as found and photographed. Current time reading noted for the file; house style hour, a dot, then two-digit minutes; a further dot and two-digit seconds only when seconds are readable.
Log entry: 1.32.31
